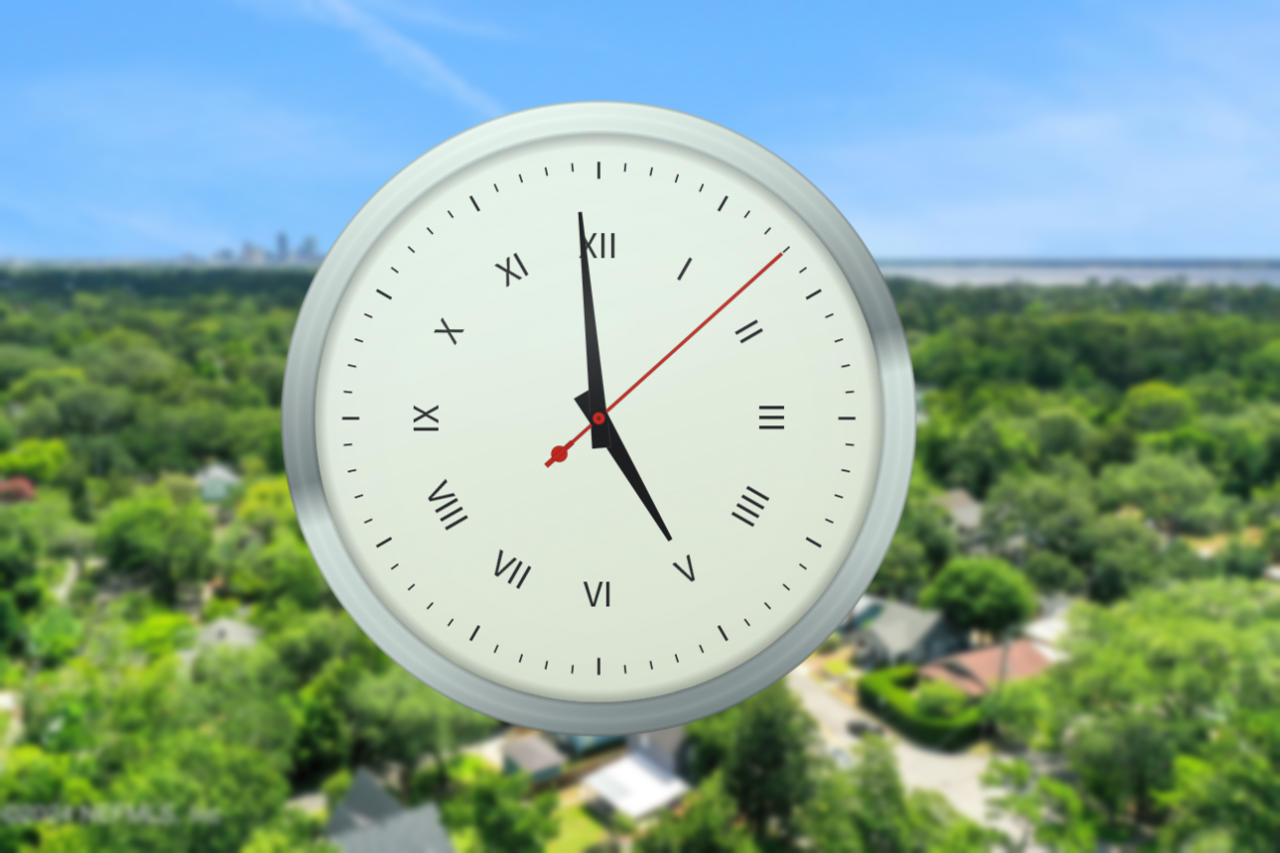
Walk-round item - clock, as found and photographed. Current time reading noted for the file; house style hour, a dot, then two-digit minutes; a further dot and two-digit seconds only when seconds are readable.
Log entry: 4.59.08
